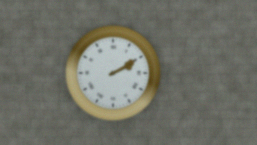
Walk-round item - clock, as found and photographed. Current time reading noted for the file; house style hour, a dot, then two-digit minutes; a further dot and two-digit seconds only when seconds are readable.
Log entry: 2.10
